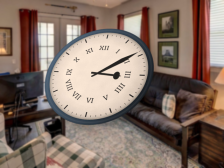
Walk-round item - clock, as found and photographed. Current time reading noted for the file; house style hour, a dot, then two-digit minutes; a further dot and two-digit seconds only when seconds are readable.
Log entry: 3.09
